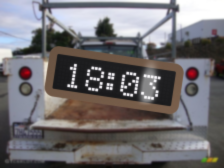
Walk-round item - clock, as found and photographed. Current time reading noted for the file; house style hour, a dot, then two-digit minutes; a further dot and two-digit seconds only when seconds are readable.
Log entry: 18.03
